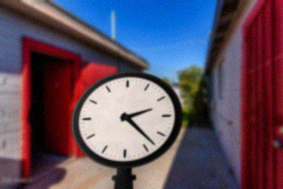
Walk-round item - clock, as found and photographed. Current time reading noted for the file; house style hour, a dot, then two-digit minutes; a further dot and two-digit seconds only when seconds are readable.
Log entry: 2.23
